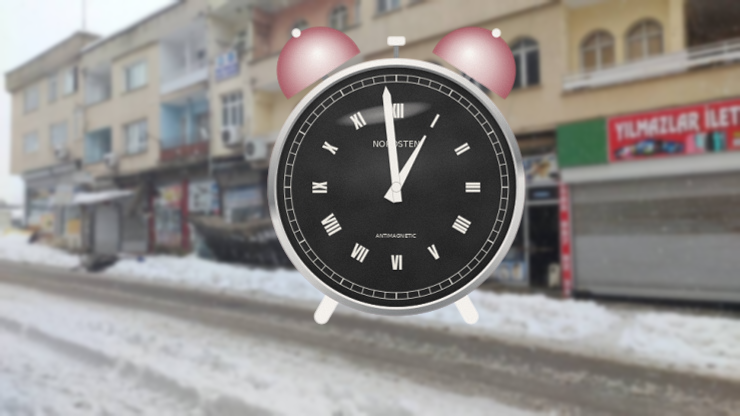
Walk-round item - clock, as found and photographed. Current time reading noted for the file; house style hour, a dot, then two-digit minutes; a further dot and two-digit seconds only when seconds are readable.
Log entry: 12.59
